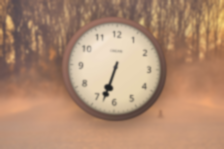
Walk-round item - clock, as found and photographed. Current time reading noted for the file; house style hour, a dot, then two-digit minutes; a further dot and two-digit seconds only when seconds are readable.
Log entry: 6.33
